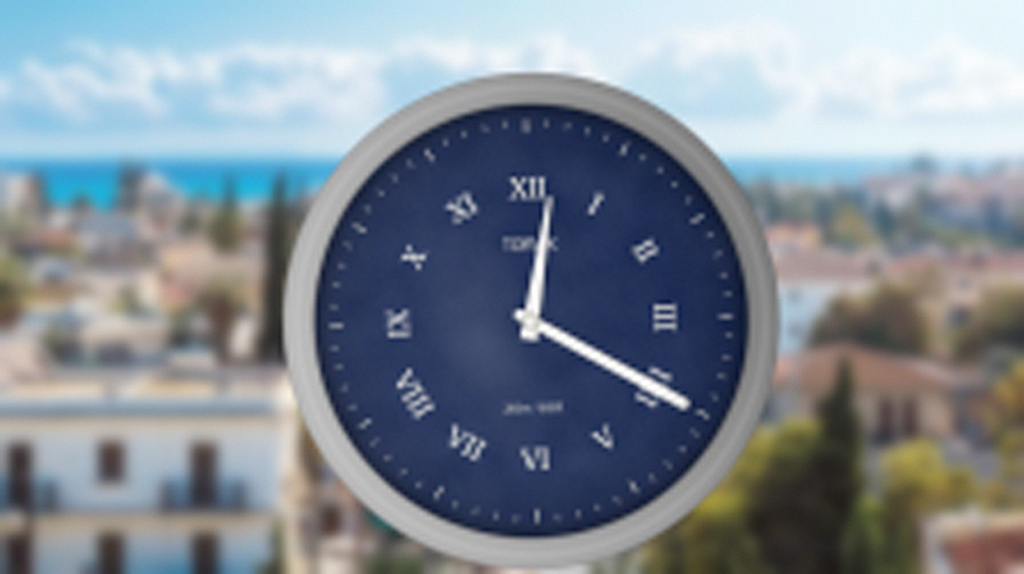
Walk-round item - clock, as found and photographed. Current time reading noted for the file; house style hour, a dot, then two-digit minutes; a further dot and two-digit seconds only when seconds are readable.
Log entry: 12.20
